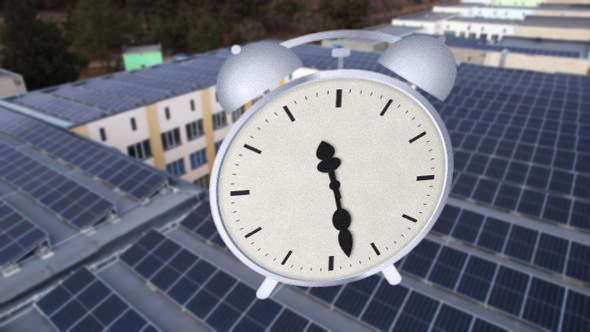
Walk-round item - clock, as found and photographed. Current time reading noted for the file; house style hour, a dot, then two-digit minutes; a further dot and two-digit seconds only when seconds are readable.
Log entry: 11.28
